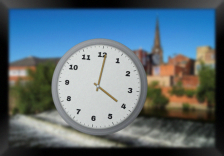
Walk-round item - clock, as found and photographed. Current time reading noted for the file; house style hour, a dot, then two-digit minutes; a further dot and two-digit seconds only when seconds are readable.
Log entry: 4.01
